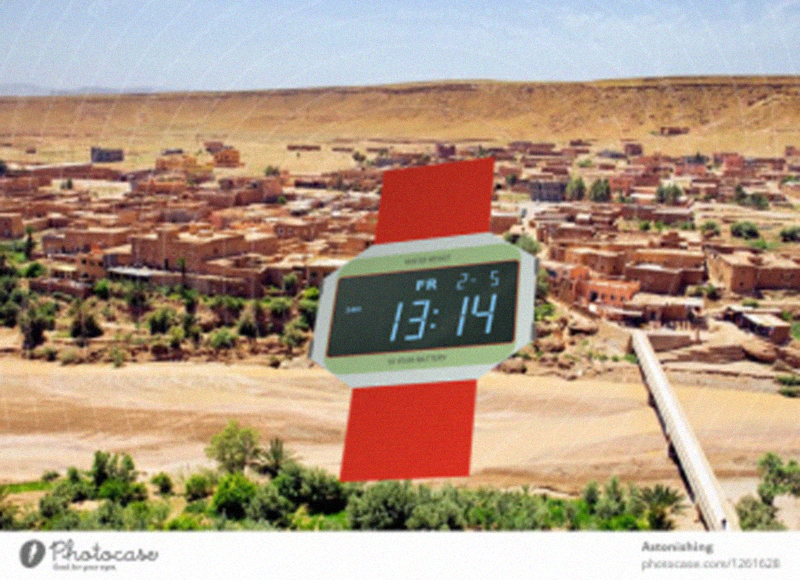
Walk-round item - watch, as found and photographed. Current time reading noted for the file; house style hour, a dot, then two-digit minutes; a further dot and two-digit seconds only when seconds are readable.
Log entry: 13.14
